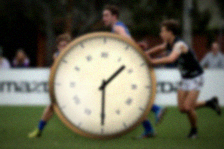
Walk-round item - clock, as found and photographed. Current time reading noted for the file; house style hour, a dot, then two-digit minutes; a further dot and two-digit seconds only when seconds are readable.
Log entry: 1.30
